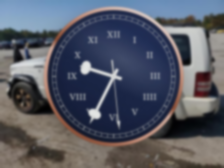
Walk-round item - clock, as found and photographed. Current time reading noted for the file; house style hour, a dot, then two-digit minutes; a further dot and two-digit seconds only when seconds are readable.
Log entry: 9.34.29
